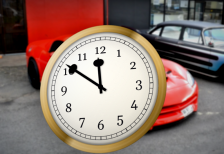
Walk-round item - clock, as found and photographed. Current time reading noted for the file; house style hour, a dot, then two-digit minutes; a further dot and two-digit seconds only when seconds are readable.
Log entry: 11.51
